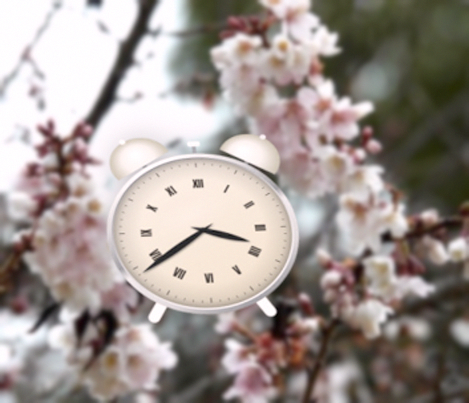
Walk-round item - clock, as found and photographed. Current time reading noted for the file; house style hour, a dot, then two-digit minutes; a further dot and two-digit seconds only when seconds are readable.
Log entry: 3.39
